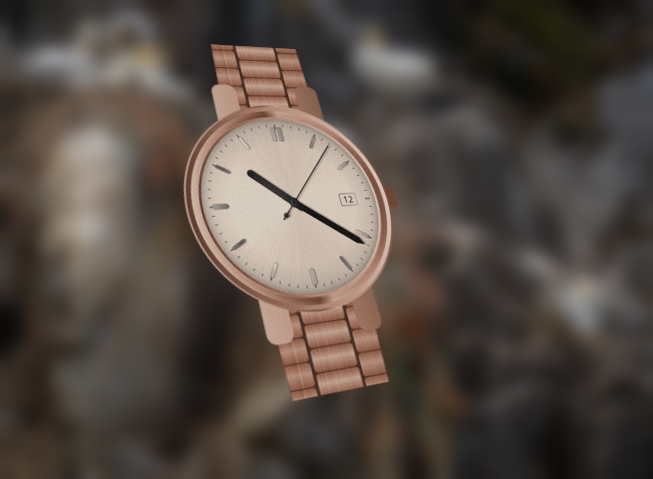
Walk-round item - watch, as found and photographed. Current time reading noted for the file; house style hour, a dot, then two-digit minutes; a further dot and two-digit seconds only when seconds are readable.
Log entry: 10.21.07
